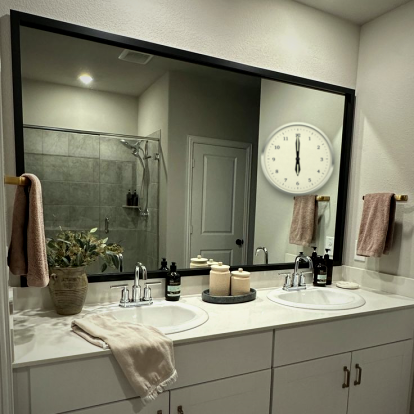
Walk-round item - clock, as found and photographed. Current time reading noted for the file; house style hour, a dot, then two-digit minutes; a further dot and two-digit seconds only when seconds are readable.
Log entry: 6.00
